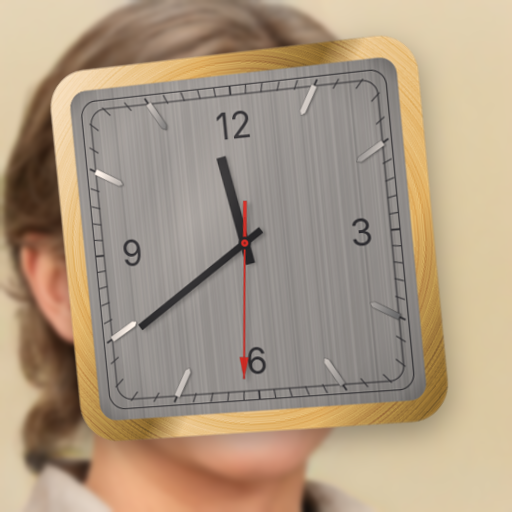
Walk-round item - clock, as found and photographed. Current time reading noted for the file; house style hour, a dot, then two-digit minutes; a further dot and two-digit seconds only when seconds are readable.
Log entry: 11.39.31
